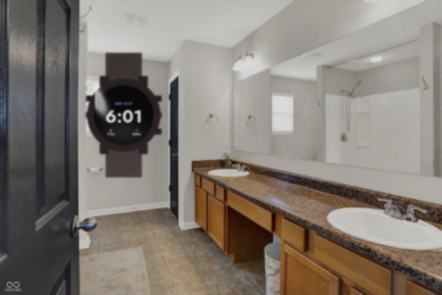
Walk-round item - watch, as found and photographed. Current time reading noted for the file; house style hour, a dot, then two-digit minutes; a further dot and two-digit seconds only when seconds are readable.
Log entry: 6.01
